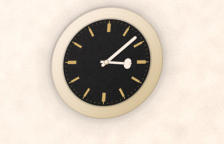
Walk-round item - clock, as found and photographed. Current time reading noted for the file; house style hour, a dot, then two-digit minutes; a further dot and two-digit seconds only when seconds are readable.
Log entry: 3.08
